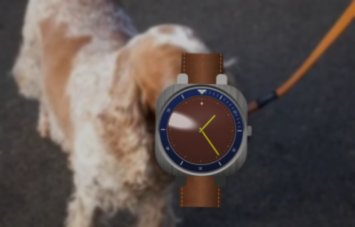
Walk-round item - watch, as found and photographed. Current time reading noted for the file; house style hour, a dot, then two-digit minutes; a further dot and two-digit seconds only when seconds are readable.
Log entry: 1.24
